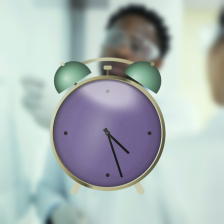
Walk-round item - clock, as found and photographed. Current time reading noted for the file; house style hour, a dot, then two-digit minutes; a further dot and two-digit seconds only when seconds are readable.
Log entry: 4.27
